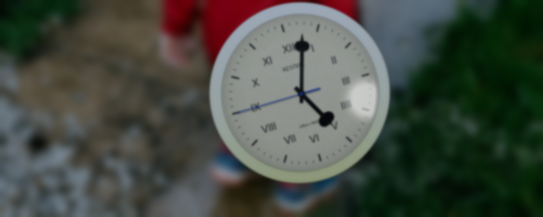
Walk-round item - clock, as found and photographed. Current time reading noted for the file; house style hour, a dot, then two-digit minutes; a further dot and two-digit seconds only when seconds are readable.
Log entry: 5.02.45
